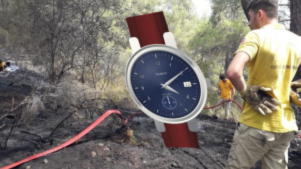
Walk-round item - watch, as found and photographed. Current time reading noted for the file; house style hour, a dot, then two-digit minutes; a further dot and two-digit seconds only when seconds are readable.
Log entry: 4.10
